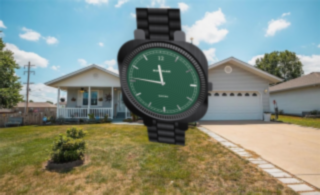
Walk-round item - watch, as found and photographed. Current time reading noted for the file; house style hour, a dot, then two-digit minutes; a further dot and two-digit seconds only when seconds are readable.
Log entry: 11.46
